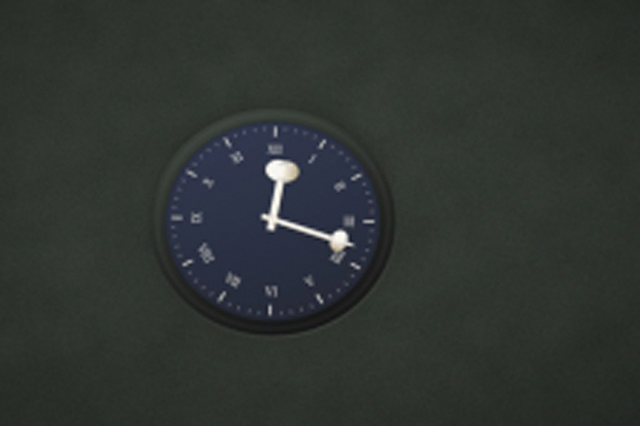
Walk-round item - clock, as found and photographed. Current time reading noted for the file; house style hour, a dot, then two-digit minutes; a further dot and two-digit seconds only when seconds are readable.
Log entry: 12.18
